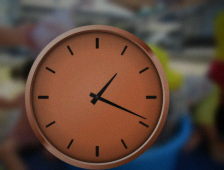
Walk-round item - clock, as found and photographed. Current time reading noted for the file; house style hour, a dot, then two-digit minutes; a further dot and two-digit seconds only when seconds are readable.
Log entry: 1.19
